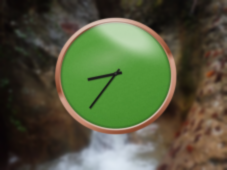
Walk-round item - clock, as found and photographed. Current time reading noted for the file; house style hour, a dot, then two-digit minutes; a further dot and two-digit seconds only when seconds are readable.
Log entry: 8.36
